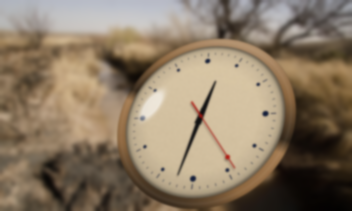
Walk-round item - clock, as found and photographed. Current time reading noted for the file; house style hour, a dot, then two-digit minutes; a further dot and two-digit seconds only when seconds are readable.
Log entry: 12.32.24
